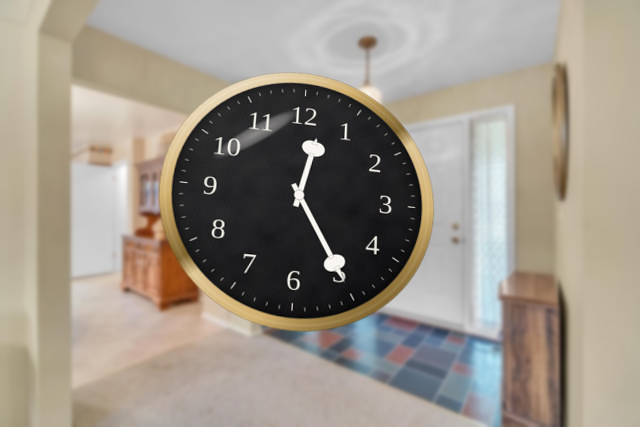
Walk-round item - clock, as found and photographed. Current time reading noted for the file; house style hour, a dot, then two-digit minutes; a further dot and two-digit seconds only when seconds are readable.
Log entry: 12.25
